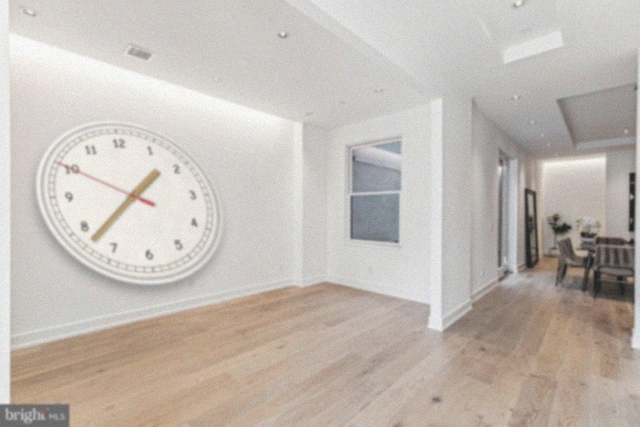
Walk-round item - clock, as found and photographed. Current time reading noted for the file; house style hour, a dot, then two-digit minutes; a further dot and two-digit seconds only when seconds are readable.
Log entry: 1.37.50
